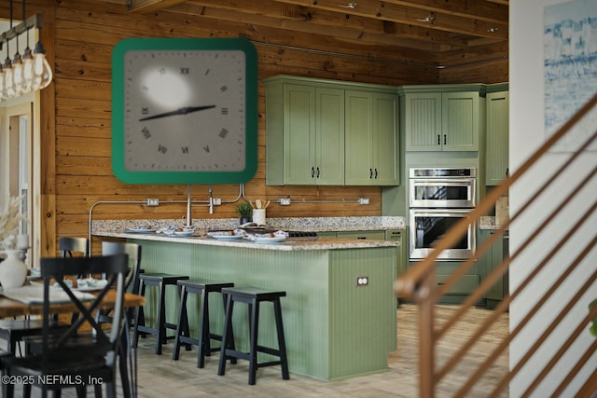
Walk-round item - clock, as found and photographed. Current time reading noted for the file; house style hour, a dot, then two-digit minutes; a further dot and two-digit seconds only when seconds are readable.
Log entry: 2.43
